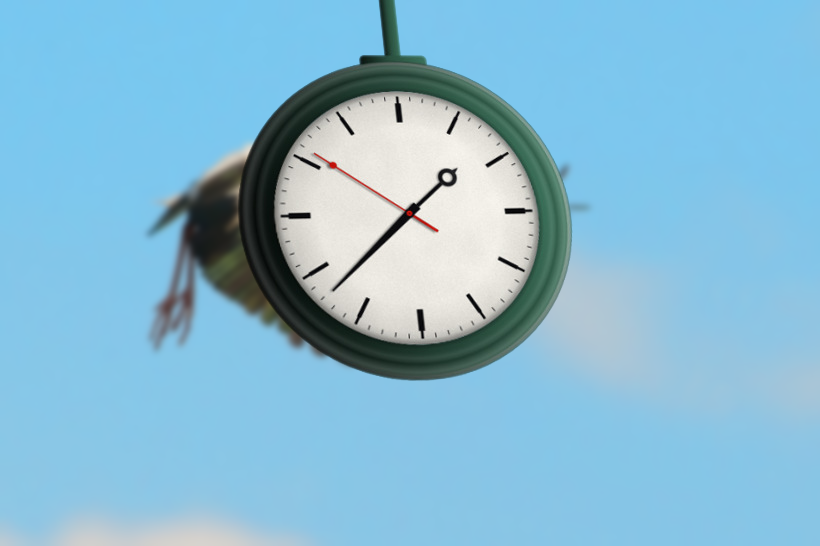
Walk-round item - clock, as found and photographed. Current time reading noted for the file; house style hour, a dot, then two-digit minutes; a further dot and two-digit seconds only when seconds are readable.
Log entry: 1.37.51
